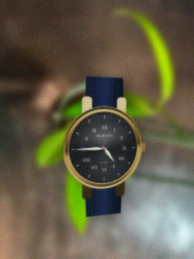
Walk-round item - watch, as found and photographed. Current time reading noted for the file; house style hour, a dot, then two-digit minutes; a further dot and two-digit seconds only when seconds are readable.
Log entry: 4.45
